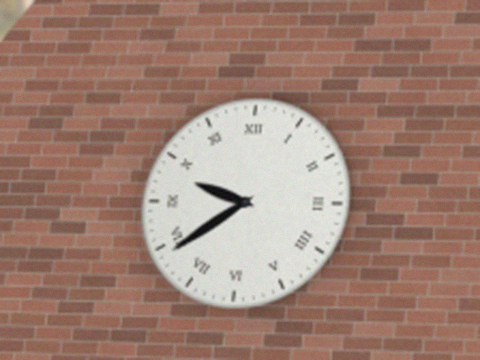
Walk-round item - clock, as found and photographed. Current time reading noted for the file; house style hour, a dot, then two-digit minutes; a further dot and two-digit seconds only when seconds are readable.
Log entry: 9.39
